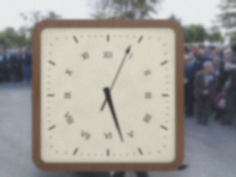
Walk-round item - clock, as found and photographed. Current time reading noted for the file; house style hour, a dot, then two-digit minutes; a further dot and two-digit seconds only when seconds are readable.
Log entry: 5.27.04
